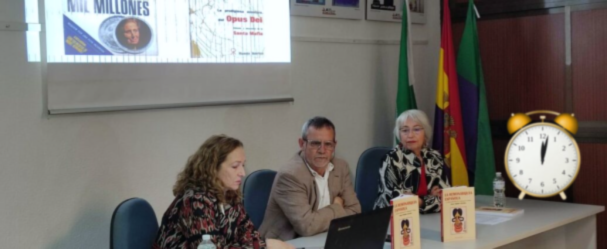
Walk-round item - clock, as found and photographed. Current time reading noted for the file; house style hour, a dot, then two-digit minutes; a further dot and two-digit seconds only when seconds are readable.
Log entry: 12.02
